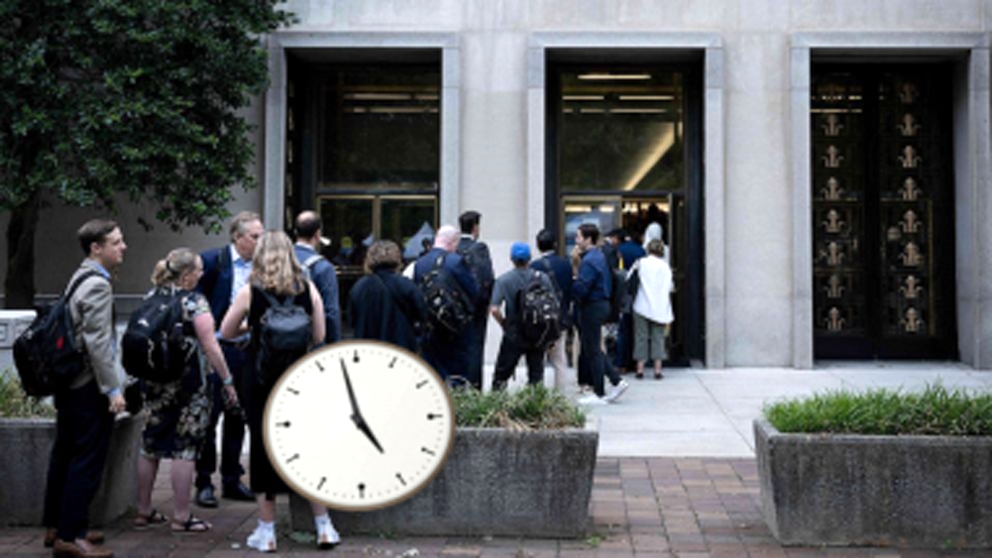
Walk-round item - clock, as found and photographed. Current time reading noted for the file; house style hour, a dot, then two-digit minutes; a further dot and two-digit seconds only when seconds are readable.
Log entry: 4.58
